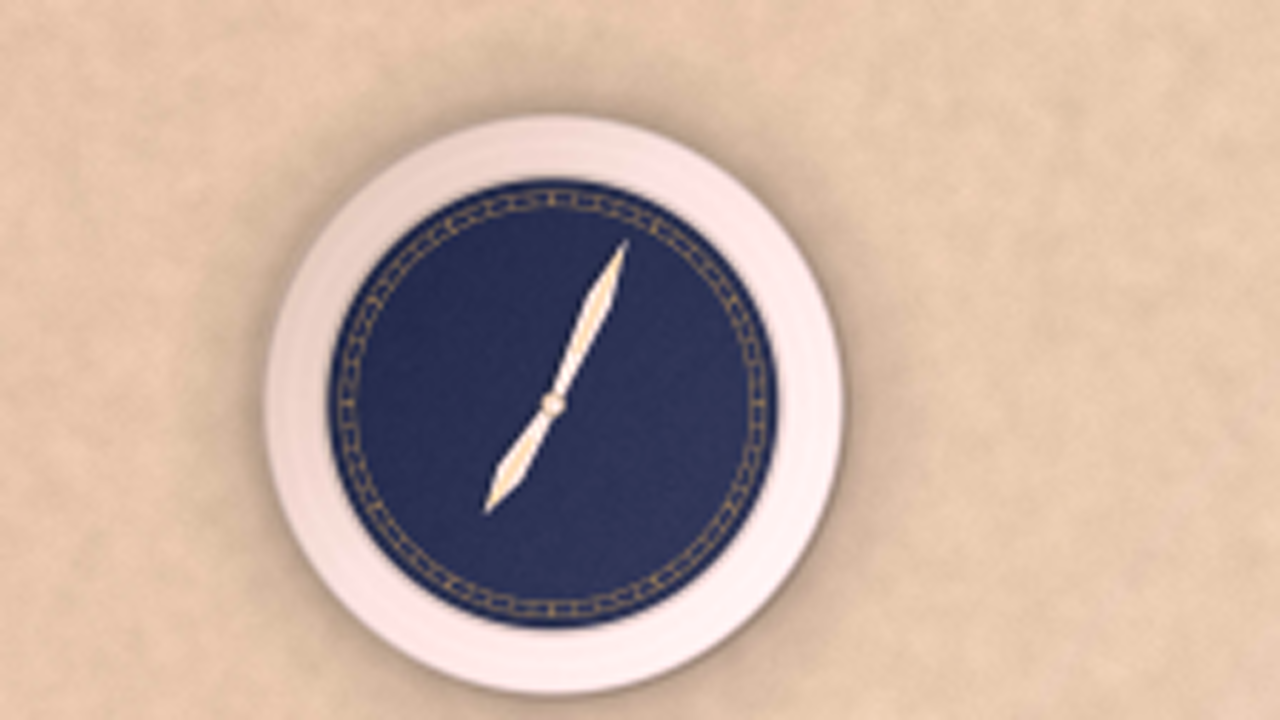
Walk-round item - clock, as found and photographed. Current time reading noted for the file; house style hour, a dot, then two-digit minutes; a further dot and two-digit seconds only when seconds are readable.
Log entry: 7.04
